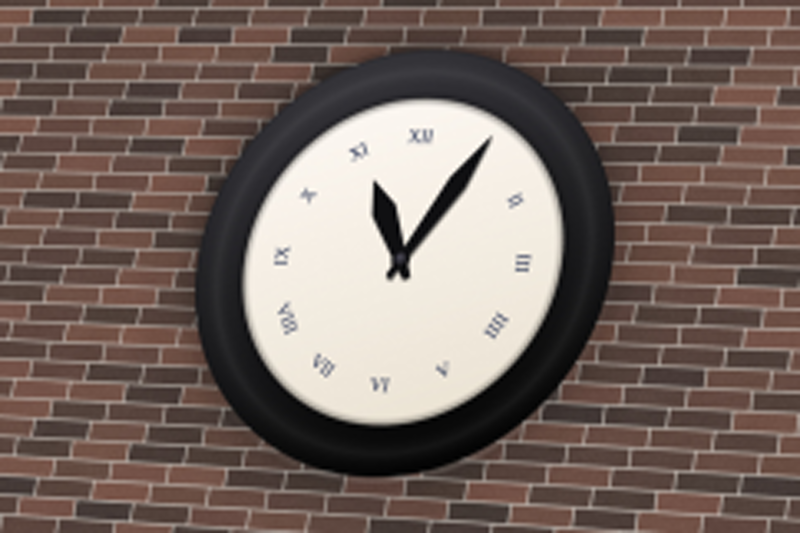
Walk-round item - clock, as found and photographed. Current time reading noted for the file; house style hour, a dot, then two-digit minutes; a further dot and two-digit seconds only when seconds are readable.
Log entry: 11.05
